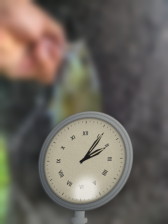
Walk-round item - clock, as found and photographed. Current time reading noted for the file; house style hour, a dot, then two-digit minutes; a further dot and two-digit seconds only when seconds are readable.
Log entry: 2.06
